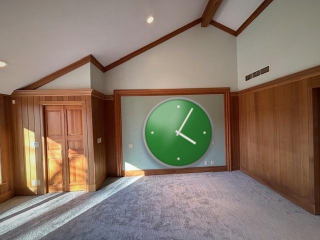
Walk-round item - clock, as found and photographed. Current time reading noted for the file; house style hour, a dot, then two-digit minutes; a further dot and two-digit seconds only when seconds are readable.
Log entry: 4.05
